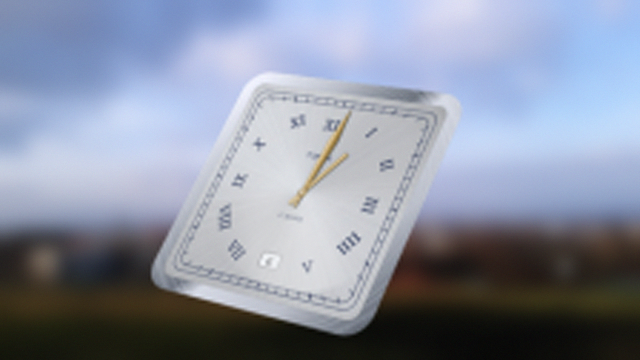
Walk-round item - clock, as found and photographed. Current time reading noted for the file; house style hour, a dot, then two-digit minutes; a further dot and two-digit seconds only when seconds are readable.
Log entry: 1.01
